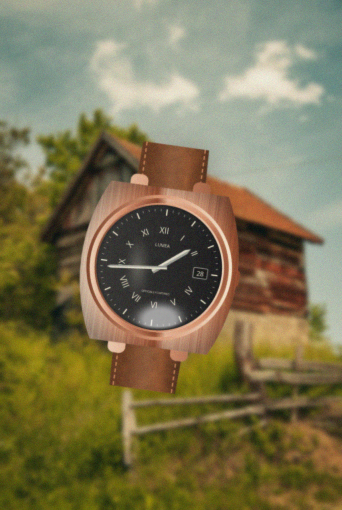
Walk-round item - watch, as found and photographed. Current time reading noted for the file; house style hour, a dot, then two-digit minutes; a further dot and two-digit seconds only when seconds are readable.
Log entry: 1.44
